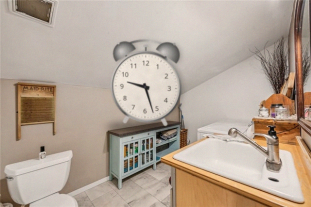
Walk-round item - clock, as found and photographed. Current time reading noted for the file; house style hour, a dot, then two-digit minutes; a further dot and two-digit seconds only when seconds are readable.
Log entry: 9.27
